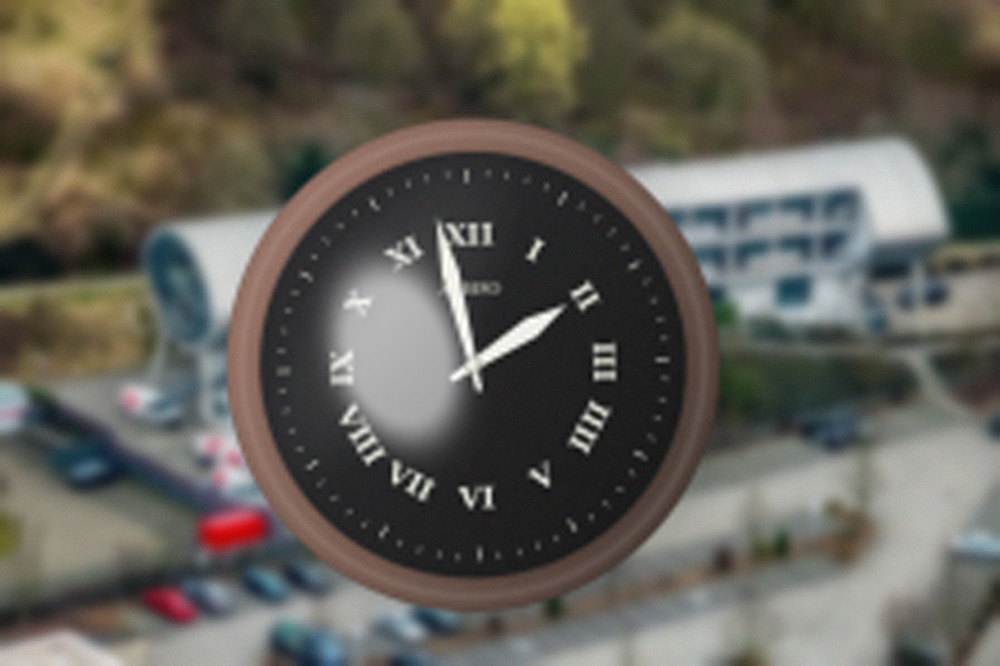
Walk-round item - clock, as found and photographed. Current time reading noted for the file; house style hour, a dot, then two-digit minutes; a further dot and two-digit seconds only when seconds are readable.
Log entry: 1.58
